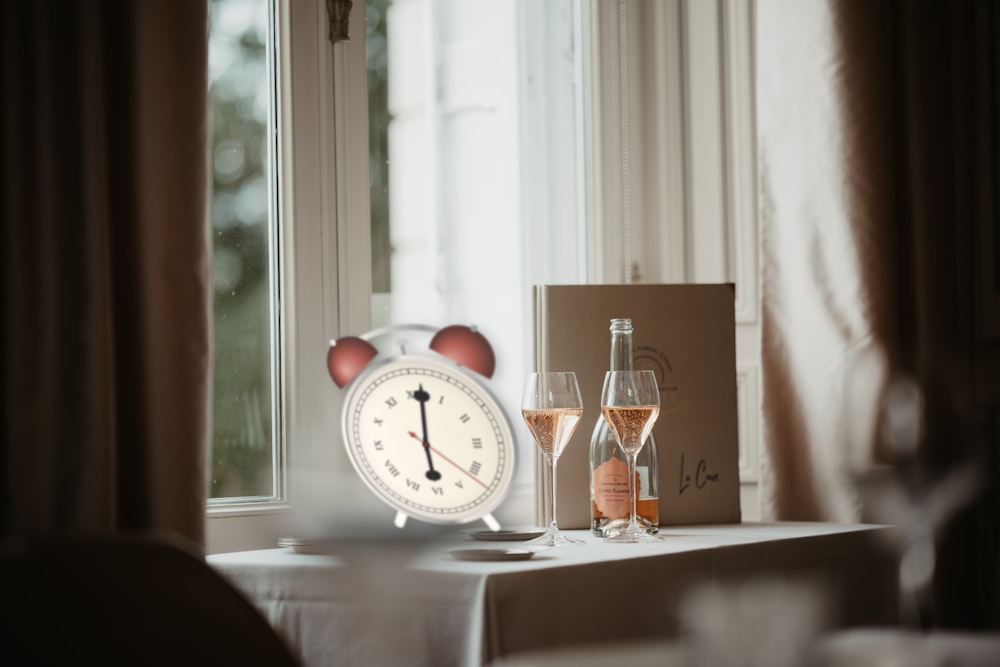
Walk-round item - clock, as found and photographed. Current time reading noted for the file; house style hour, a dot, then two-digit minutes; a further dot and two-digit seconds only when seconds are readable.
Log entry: 6.01.22
